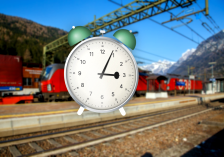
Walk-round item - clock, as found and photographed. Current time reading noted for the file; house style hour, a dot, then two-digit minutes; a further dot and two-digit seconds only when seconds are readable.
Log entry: 3.04
